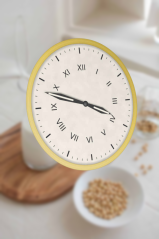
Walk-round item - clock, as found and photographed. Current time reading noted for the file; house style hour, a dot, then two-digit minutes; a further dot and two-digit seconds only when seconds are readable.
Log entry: 3.48
